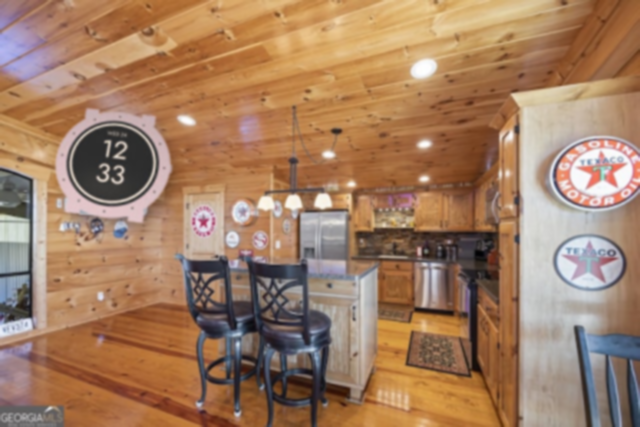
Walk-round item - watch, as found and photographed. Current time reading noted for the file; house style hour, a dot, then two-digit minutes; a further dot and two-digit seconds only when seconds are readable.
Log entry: 12.33
